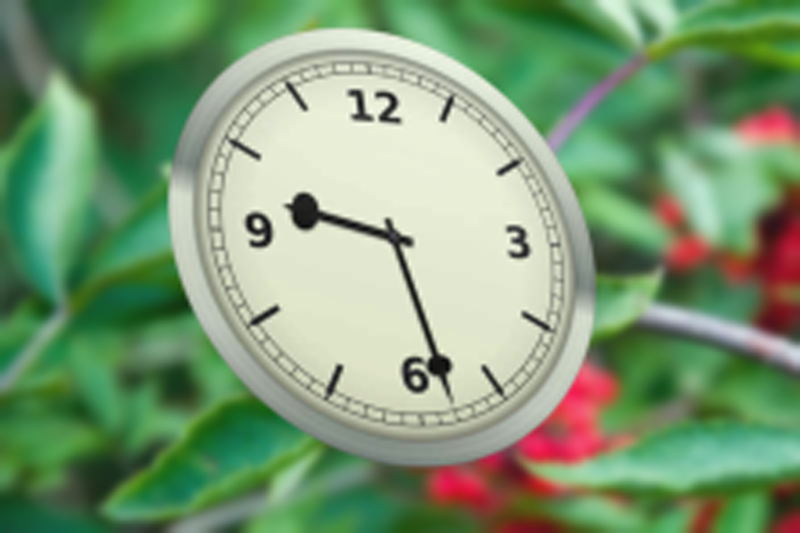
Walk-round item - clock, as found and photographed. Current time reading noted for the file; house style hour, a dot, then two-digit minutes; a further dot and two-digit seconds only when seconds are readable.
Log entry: 9.28
